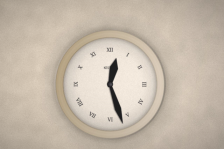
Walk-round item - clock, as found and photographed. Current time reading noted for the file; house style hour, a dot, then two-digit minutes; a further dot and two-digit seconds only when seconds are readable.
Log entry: 12.27
